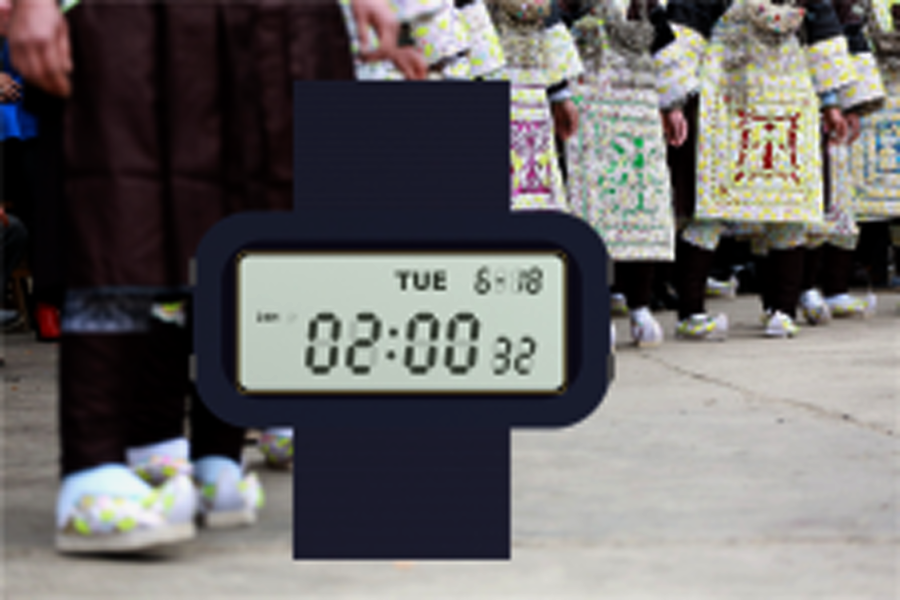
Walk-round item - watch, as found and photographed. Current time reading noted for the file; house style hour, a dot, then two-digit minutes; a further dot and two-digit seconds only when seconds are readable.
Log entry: 2.00.32
